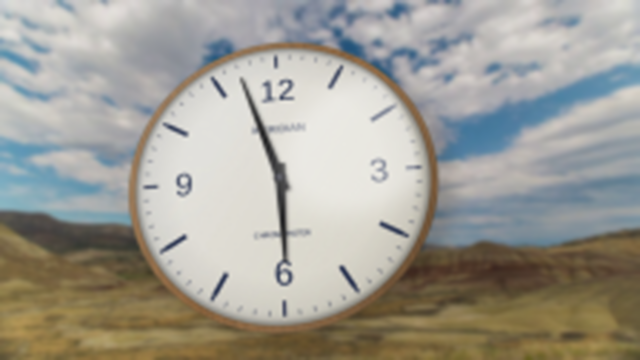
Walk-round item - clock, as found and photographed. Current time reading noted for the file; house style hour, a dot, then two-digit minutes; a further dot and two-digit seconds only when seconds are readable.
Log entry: 5.57
